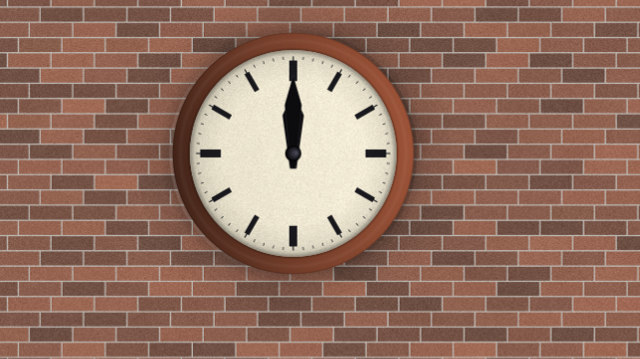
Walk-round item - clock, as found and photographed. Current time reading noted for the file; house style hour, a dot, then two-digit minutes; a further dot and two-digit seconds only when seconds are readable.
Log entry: 12.00
